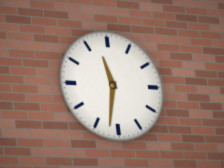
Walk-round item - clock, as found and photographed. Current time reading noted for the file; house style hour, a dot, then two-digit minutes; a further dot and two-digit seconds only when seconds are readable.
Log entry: 11.32
